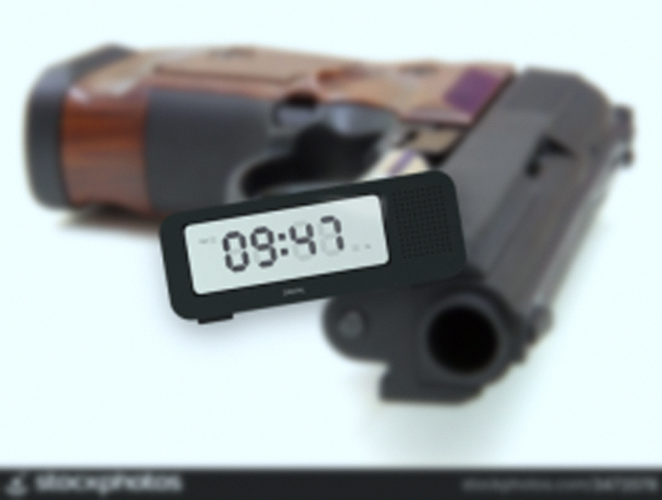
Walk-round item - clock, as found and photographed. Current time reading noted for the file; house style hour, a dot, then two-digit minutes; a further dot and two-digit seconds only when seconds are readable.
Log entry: 9.47
